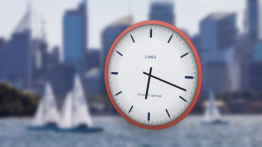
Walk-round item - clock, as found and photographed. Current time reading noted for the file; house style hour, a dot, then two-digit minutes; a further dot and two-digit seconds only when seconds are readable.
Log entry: 6.18
